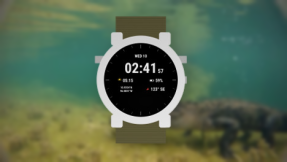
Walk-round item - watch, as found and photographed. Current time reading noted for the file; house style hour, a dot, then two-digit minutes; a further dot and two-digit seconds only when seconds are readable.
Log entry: 2.41
